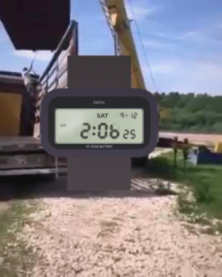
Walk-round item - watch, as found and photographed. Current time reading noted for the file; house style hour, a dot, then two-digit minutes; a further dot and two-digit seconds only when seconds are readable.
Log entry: 2.06.25
